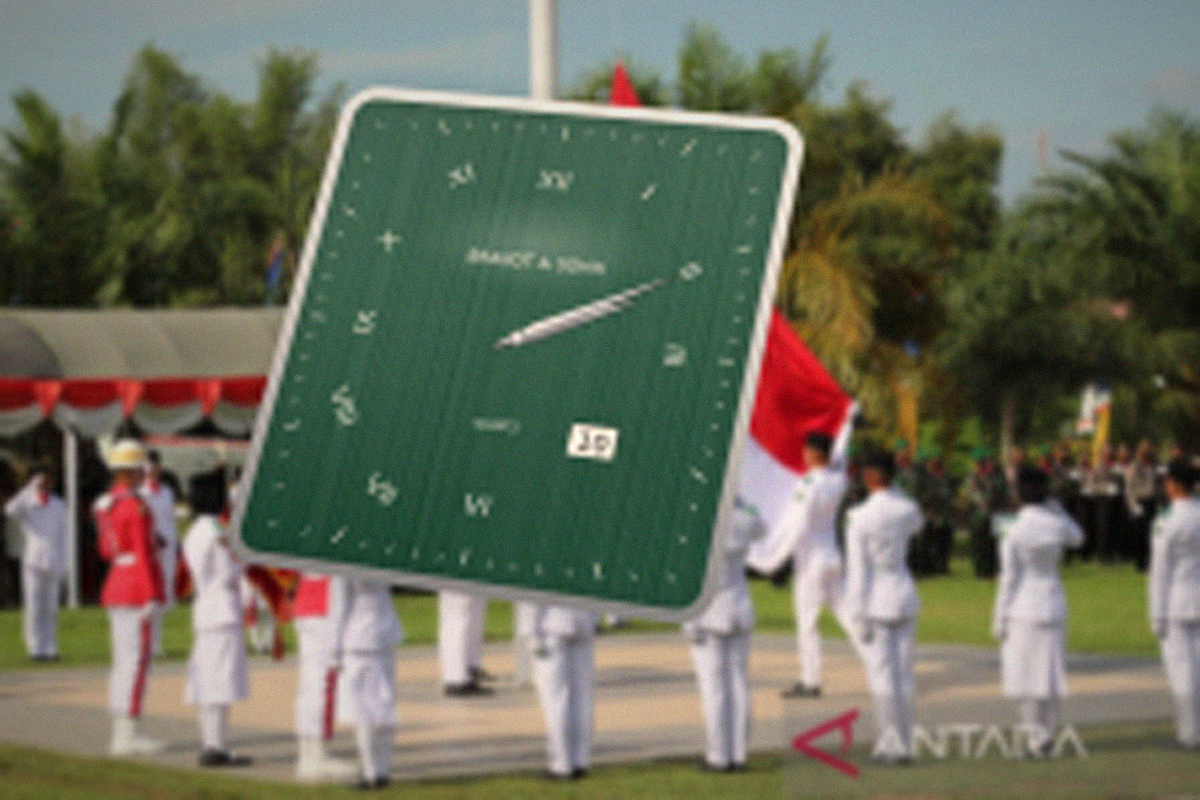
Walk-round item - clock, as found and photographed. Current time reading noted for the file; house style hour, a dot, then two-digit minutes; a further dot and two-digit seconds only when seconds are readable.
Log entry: 2.10
